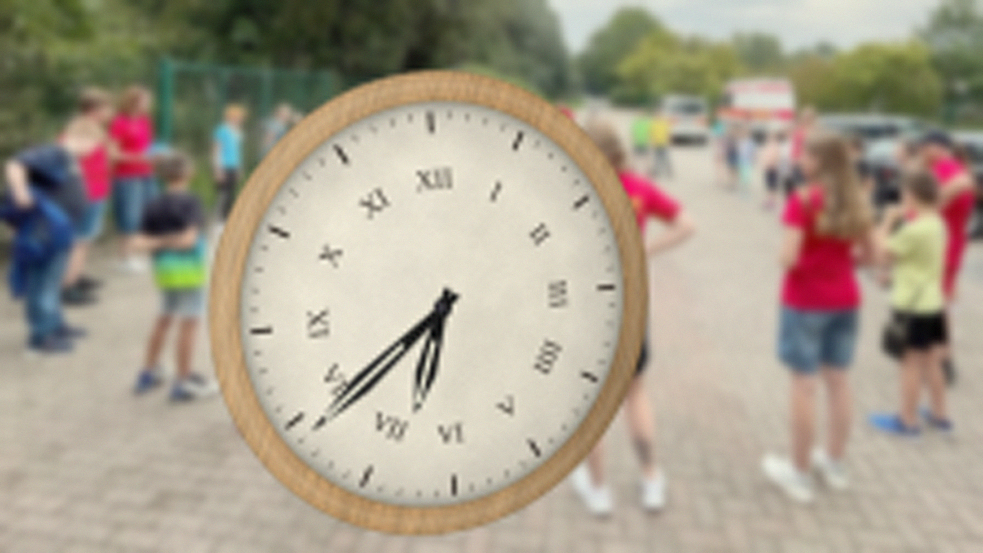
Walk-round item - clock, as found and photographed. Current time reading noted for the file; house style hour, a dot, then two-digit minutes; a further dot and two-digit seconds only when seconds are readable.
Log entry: 6.39
